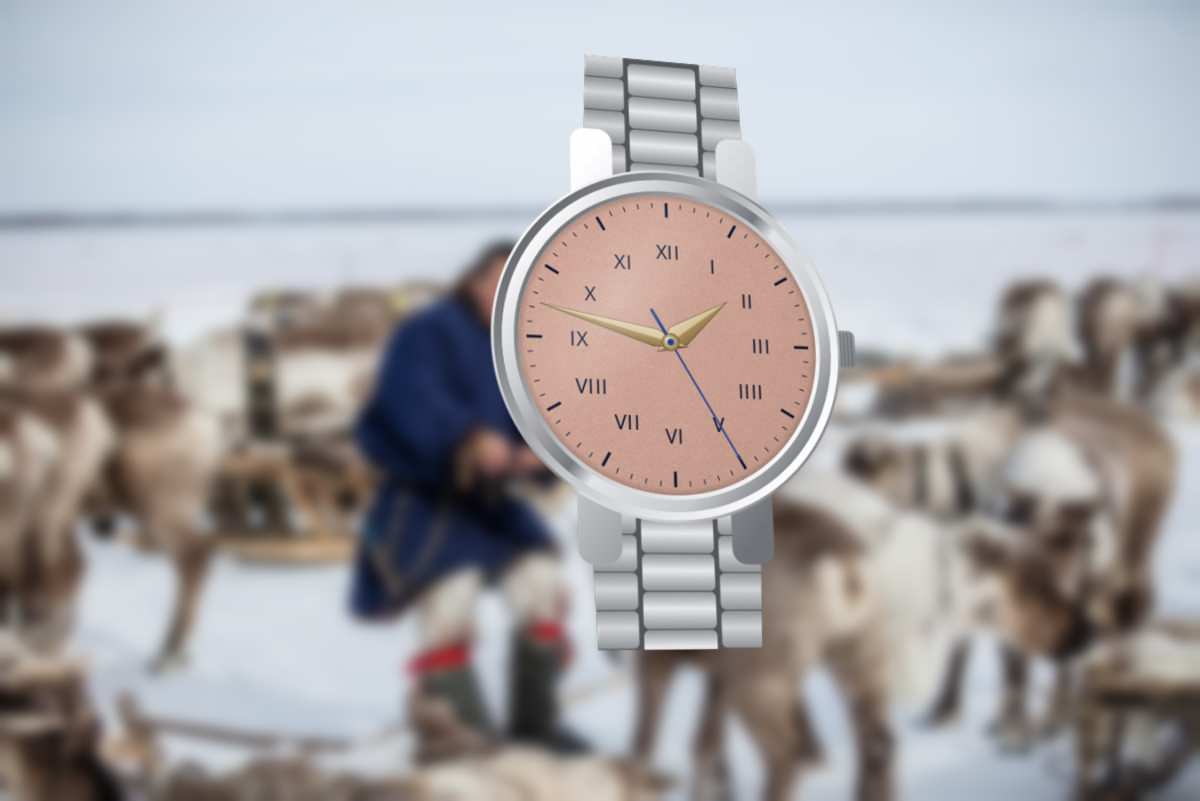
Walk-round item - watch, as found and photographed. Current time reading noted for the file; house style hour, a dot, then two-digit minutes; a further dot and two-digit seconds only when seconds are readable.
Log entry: 1.47.25
